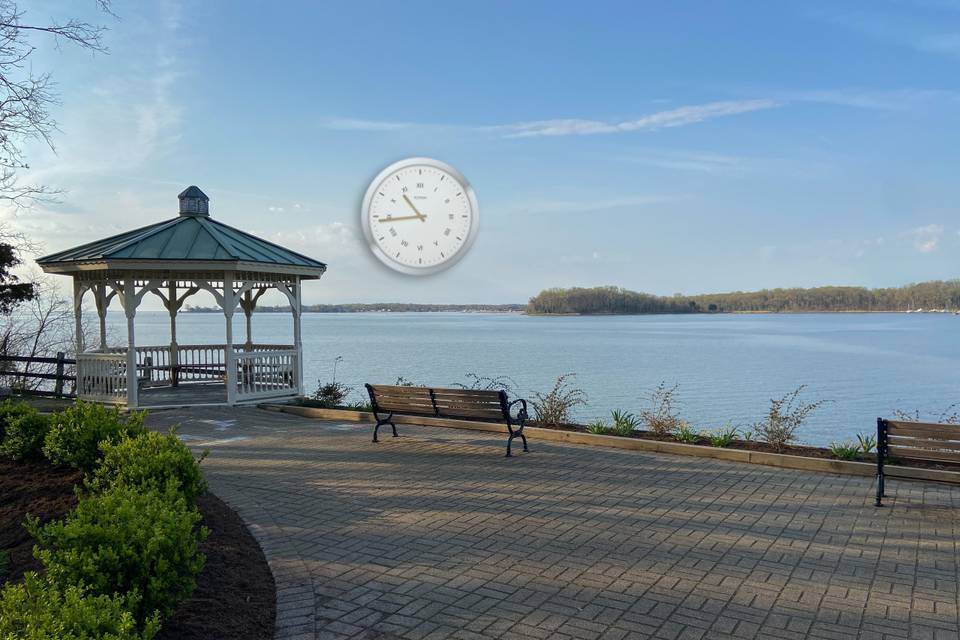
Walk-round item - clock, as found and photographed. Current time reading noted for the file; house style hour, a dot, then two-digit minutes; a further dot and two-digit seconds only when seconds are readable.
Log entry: 10.44
